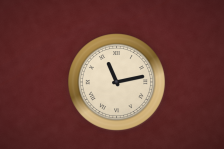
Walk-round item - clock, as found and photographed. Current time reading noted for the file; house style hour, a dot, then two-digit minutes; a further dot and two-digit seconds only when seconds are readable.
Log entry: 11.13
